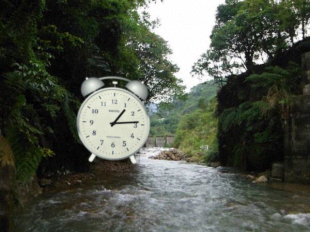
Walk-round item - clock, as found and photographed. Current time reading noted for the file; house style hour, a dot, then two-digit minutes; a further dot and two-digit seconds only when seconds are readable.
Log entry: 1.14
